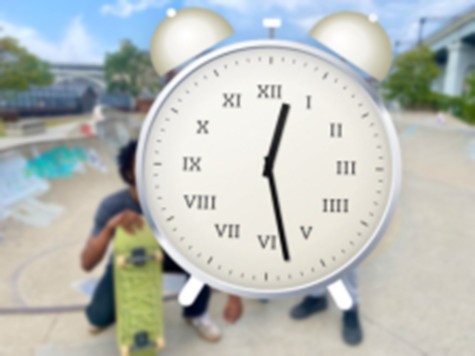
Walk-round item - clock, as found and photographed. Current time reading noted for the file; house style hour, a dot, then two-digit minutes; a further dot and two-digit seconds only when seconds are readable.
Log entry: 12.28
